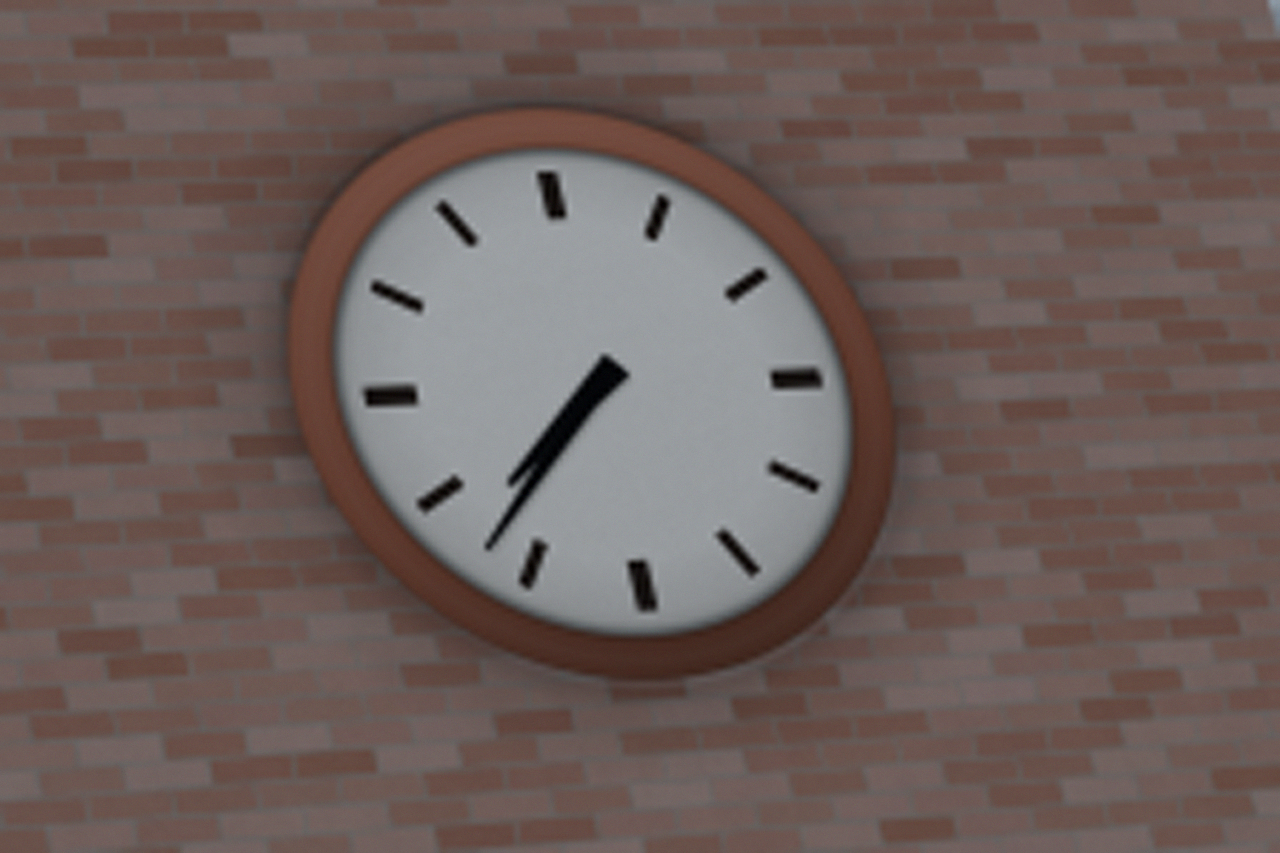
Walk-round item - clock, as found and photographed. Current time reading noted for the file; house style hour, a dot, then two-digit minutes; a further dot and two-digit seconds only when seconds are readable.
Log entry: 7.37
